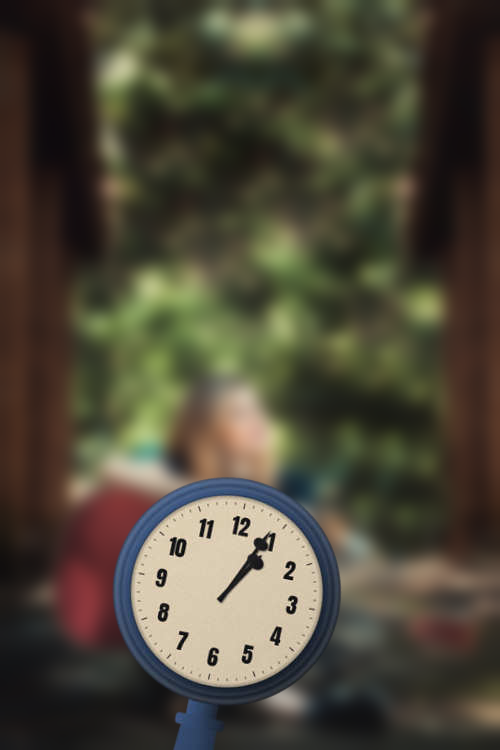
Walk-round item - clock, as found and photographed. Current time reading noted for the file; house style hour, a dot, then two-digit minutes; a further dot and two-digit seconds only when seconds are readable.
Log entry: 1.04
